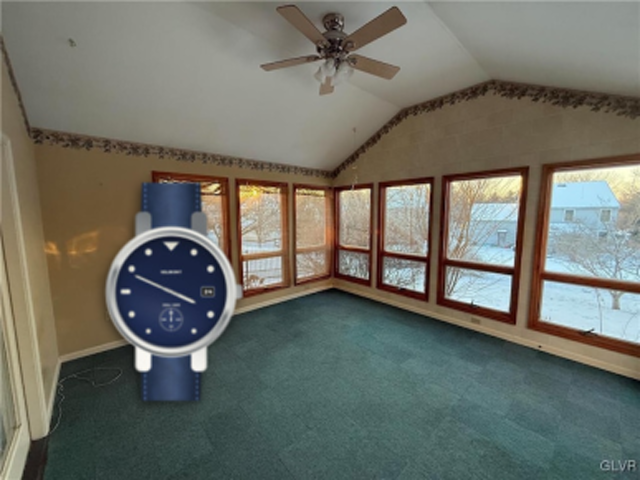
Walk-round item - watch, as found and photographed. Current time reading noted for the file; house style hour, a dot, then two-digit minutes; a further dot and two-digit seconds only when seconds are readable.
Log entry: 3.49
